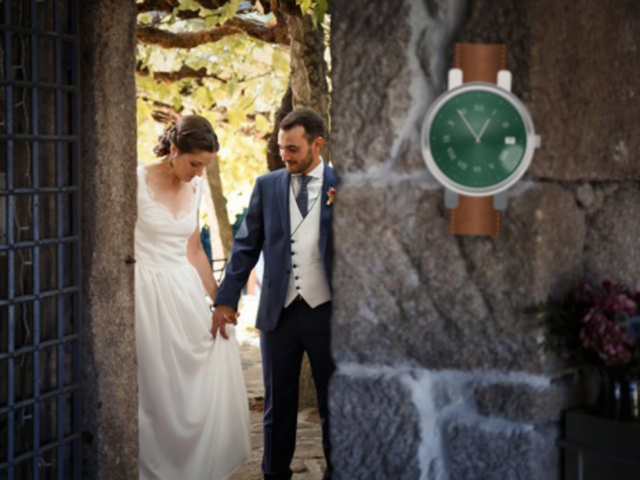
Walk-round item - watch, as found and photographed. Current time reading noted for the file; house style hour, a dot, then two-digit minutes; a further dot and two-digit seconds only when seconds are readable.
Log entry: 12.54
